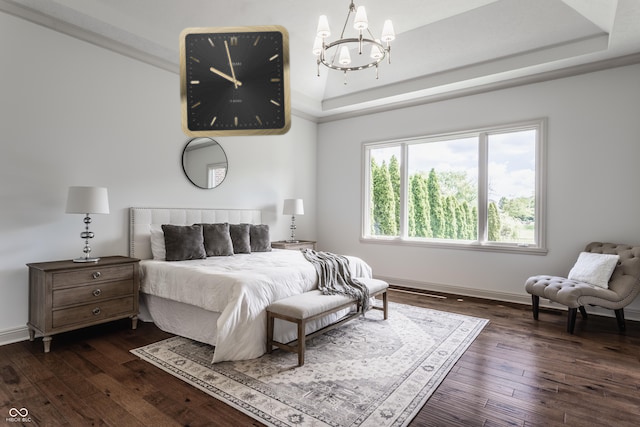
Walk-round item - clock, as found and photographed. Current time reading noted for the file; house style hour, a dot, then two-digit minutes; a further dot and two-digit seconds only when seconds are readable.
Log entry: 9.58
